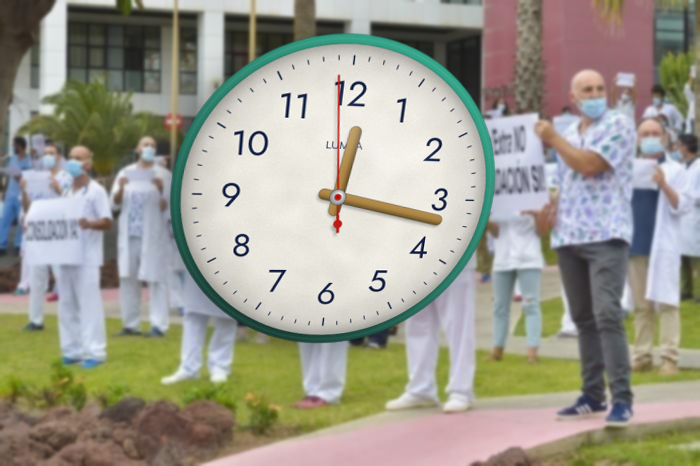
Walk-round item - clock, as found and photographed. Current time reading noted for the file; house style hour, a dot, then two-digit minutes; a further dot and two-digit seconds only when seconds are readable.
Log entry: 12.16.59
